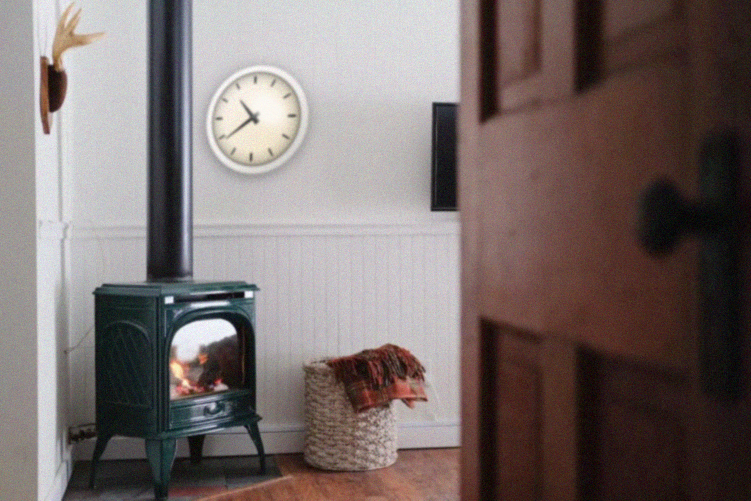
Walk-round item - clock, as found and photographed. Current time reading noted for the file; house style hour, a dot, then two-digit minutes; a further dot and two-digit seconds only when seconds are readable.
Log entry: 10.39
